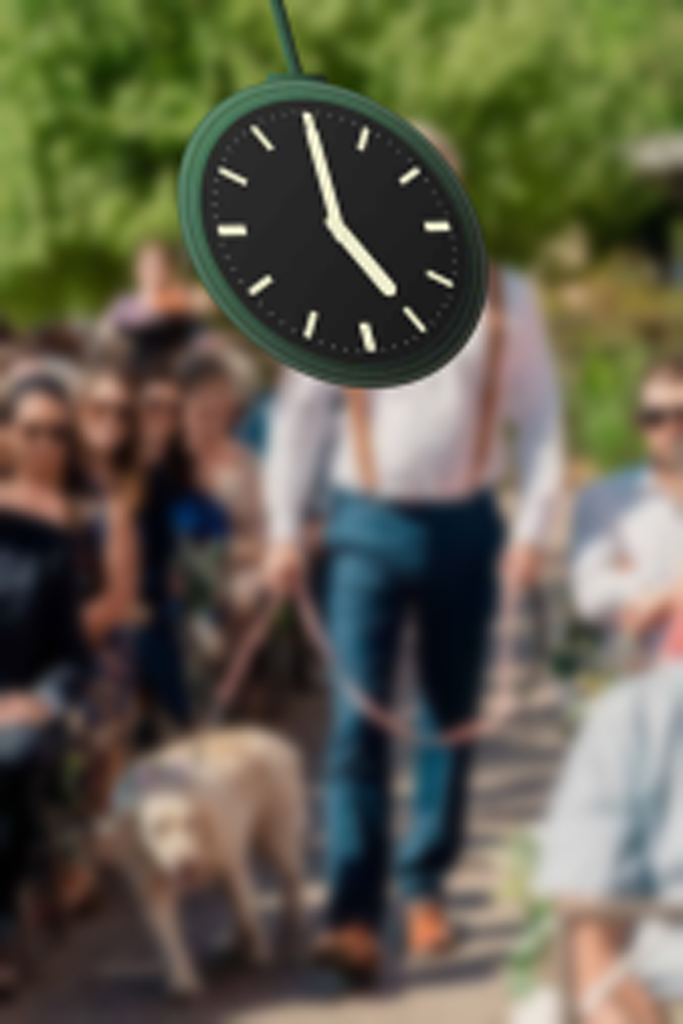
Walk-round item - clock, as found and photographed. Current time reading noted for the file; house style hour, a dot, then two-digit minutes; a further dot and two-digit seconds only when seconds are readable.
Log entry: 5.00
